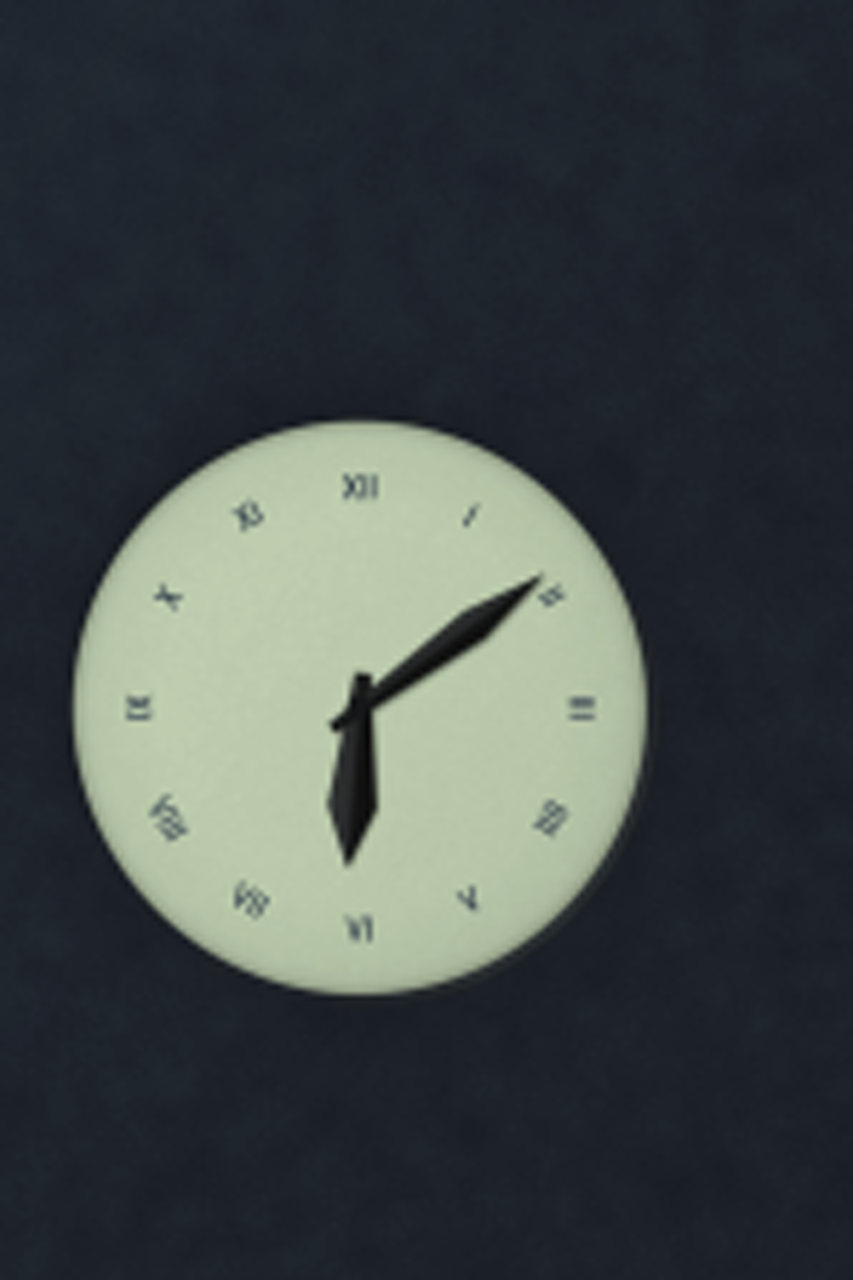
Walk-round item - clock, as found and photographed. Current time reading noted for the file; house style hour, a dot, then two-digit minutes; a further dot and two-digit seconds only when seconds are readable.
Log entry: 6.09
